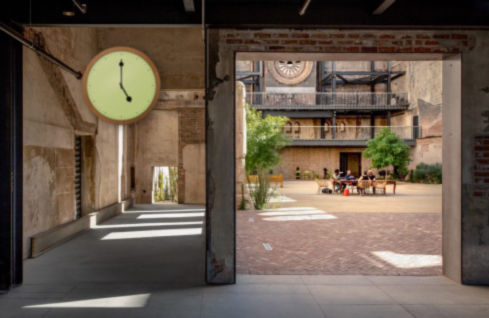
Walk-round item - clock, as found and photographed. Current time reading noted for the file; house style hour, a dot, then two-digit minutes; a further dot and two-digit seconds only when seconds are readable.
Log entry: 5.00
